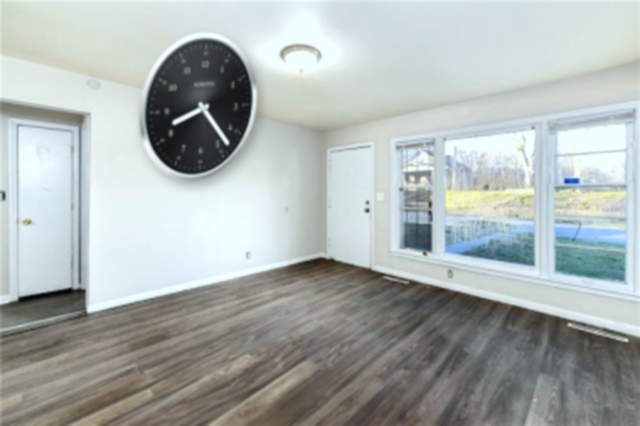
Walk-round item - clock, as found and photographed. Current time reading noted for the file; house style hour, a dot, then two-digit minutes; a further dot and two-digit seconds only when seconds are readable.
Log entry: 8.23
